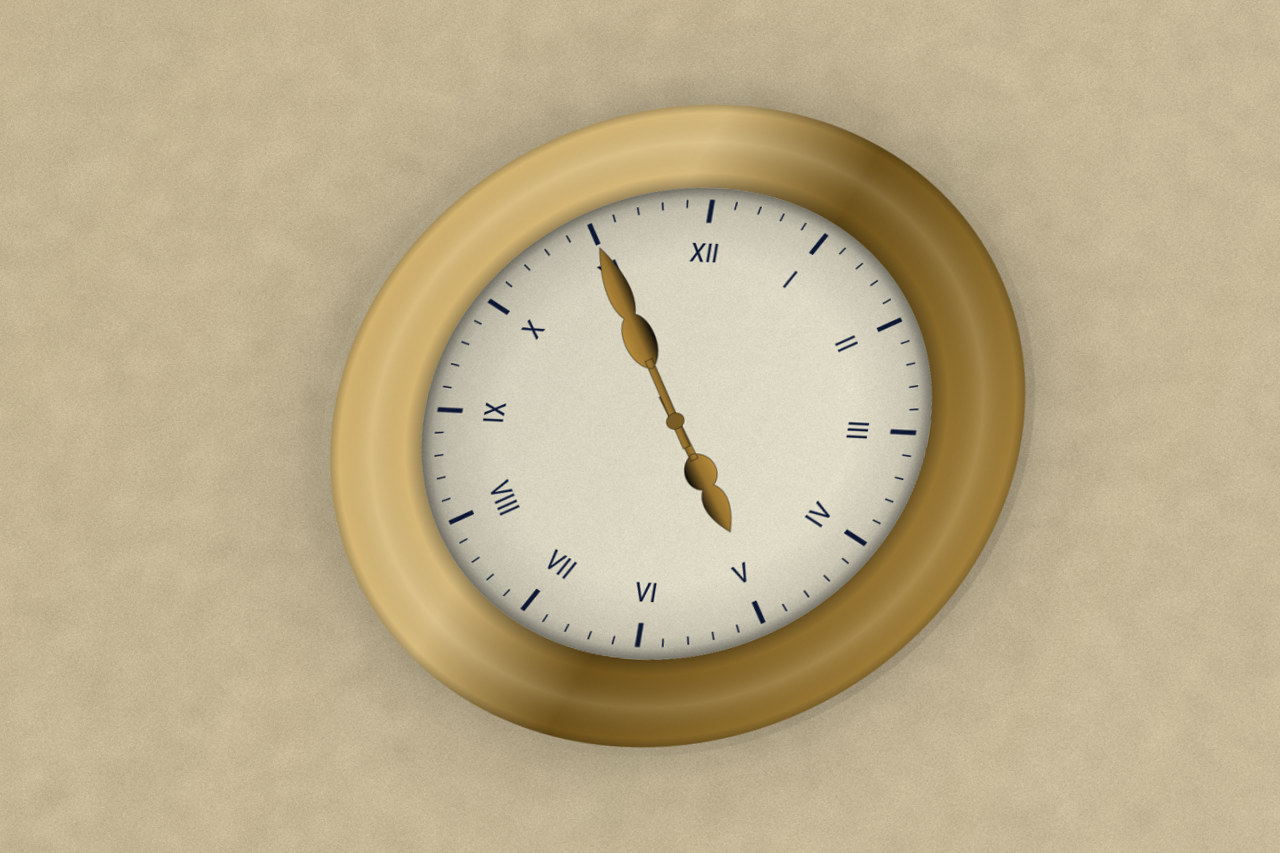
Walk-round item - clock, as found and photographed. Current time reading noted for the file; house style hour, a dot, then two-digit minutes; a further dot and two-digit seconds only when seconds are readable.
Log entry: 4.55
